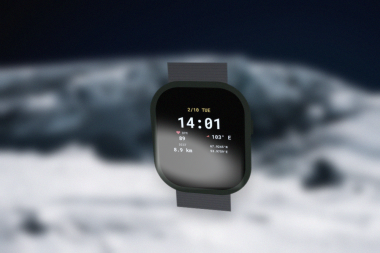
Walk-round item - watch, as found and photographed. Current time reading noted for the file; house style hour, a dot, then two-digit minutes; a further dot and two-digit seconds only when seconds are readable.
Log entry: 14.01
